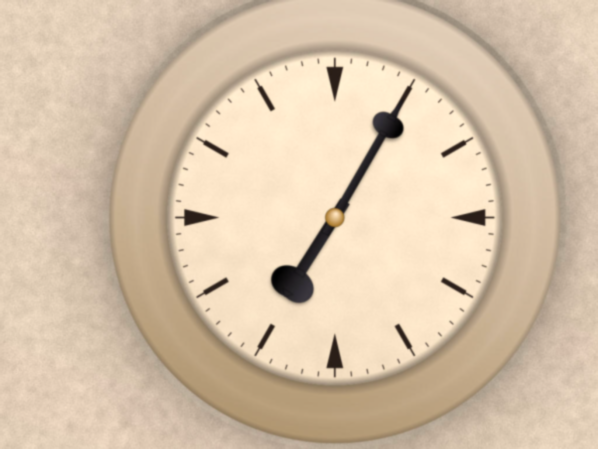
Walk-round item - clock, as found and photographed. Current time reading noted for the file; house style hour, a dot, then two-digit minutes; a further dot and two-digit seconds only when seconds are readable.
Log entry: 7.05
